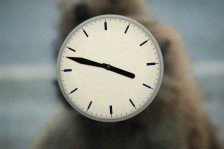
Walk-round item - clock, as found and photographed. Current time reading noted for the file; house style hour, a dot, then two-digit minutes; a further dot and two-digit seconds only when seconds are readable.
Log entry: 3.48
